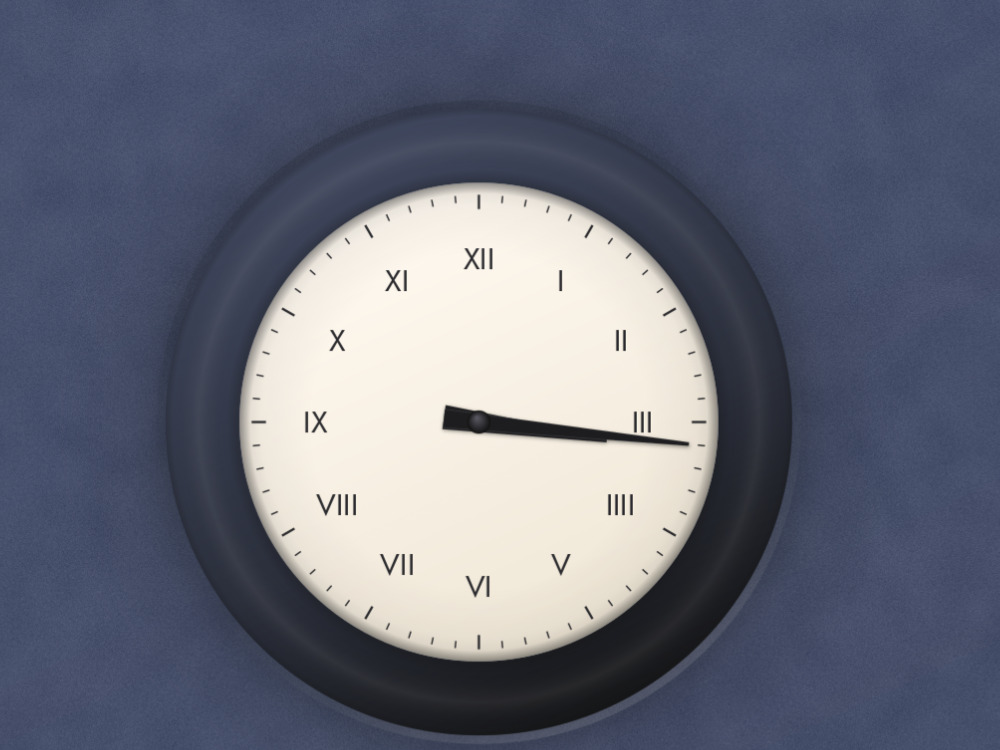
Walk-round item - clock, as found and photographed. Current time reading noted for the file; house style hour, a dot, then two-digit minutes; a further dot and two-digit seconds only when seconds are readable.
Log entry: 3.16
